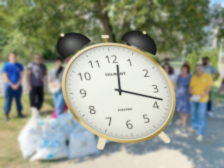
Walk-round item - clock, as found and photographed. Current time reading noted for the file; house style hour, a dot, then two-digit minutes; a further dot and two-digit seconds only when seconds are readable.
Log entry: 12.18
